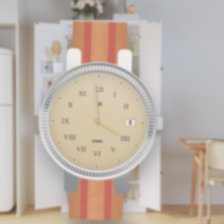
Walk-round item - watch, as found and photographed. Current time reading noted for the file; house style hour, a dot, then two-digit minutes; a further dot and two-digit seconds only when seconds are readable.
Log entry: 3.59
